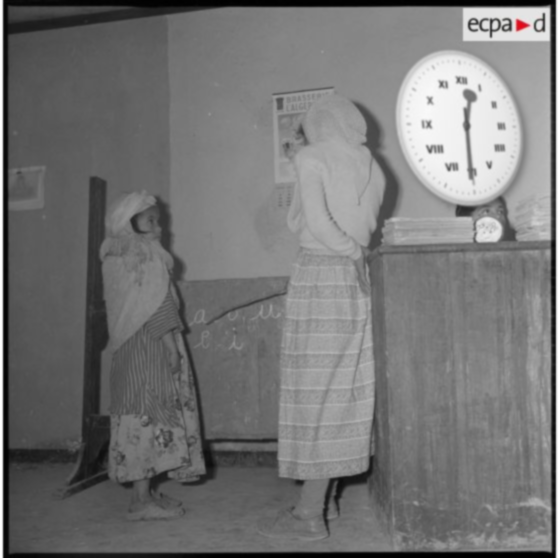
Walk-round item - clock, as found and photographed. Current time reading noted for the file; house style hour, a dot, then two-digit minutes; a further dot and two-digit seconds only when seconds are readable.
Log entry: 12.30.30
